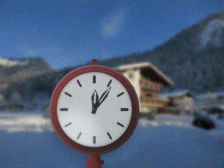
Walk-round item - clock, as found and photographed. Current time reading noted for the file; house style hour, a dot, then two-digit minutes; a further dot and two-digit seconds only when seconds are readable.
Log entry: 12.06
